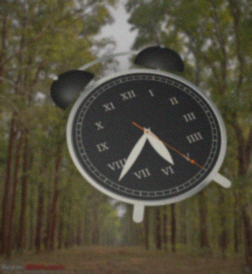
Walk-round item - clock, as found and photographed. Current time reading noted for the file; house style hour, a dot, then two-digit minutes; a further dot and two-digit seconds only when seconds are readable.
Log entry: 5.38.25
